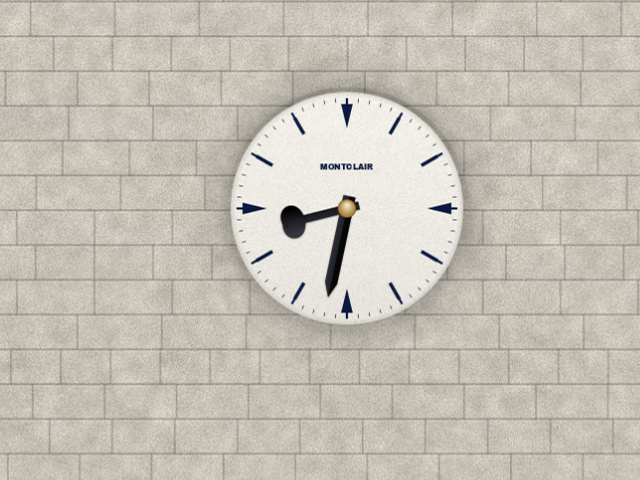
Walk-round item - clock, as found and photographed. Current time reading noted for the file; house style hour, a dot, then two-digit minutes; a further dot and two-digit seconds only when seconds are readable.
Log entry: 8.32
